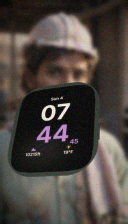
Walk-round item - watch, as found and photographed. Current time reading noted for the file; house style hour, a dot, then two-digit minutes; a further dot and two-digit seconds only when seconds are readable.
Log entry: 7.44
